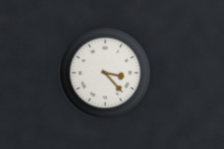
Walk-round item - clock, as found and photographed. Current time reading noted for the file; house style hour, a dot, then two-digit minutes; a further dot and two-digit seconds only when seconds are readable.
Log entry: 3.23
